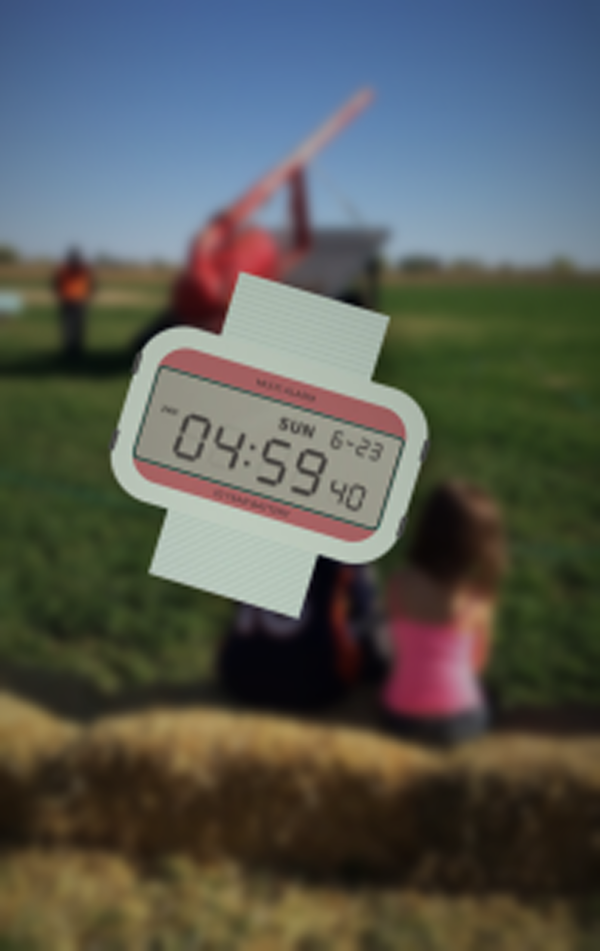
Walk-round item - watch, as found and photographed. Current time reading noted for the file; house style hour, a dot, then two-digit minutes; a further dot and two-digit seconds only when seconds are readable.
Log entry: 4.59.40
